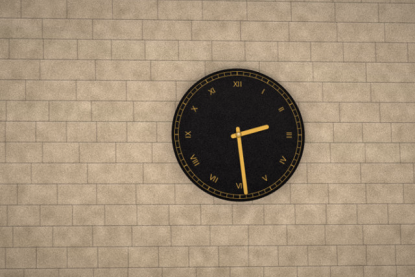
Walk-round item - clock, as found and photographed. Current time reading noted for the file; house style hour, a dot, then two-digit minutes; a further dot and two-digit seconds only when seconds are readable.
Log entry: 2.29
